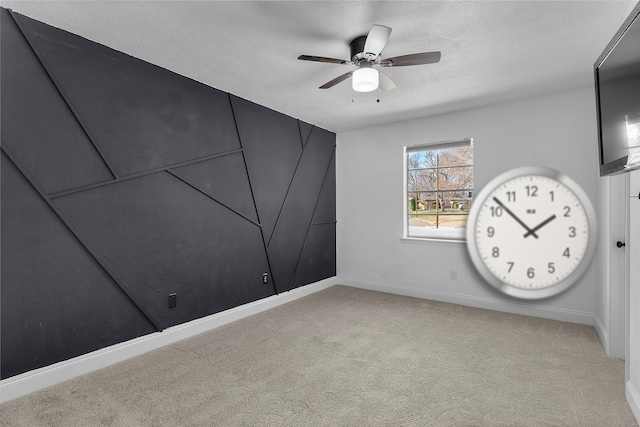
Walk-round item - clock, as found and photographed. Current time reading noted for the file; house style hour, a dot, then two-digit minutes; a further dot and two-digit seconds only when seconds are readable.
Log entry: 1.52
